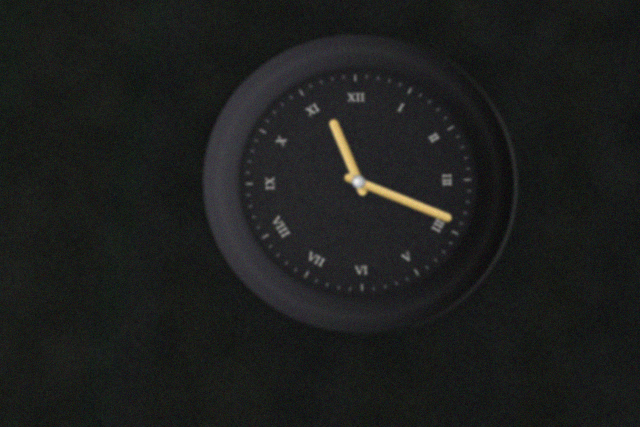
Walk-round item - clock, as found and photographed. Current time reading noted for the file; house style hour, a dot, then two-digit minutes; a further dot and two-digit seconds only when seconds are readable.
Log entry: 11.19
